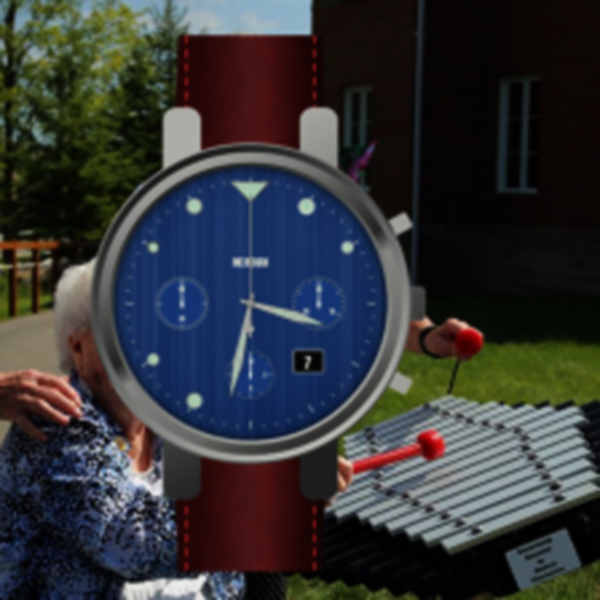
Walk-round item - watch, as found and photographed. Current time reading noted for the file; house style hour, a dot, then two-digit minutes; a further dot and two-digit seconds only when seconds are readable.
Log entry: 3.32
